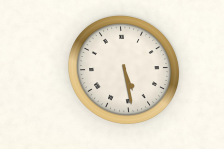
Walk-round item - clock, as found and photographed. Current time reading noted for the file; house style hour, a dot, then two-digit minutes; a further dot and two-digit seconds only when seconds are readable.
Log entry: 5.29
